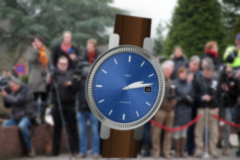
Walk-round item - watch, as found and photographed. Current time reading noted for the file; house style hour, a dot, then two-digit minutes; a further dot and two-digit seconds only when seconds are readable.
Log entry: 2.13
